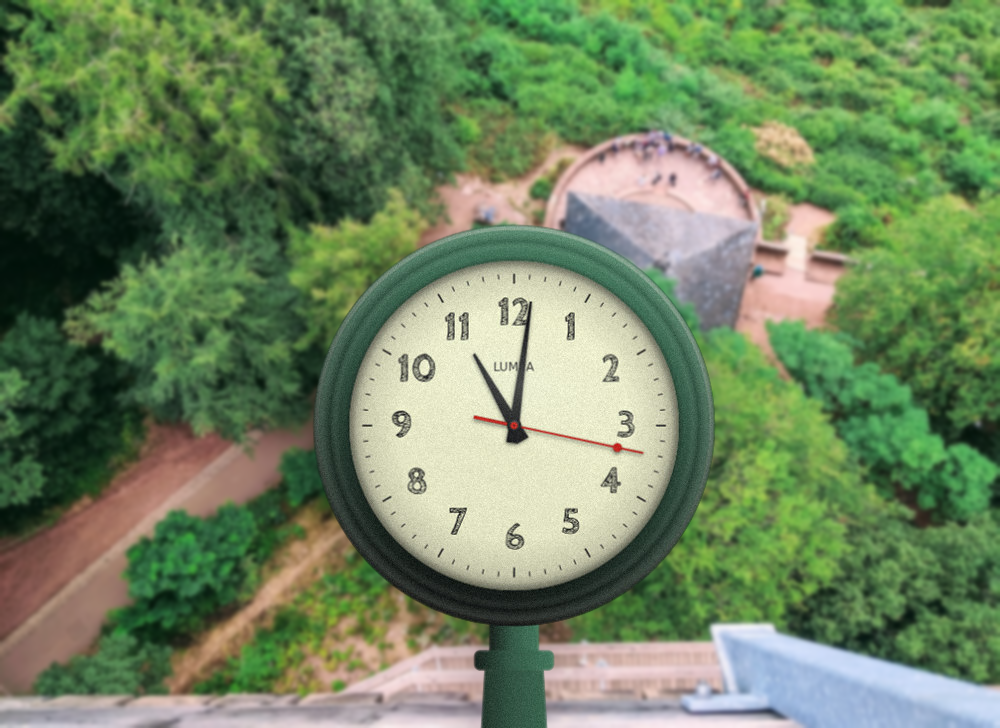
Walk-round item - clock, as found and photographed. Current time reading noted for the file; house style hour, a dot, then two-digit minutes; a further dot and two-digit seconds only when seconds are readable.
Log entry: 11.01.17
